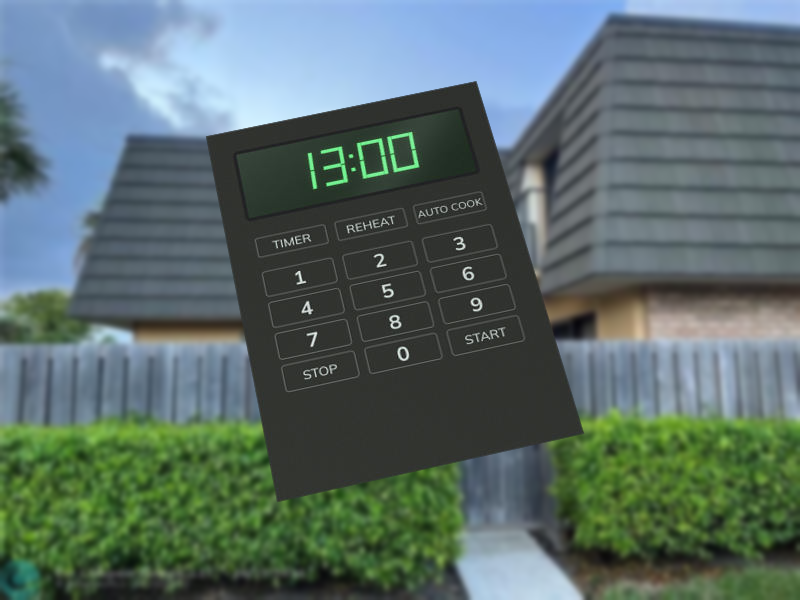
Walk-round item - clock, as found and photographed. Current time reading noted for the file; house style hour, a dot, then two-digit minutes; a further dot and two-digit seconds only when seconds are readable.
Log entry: 13.00
